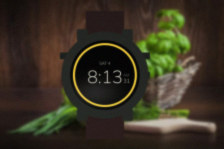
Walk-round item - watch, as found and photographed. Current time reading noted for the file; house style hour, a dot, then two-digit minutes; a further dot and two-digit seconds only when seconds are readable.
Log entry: 8.13
